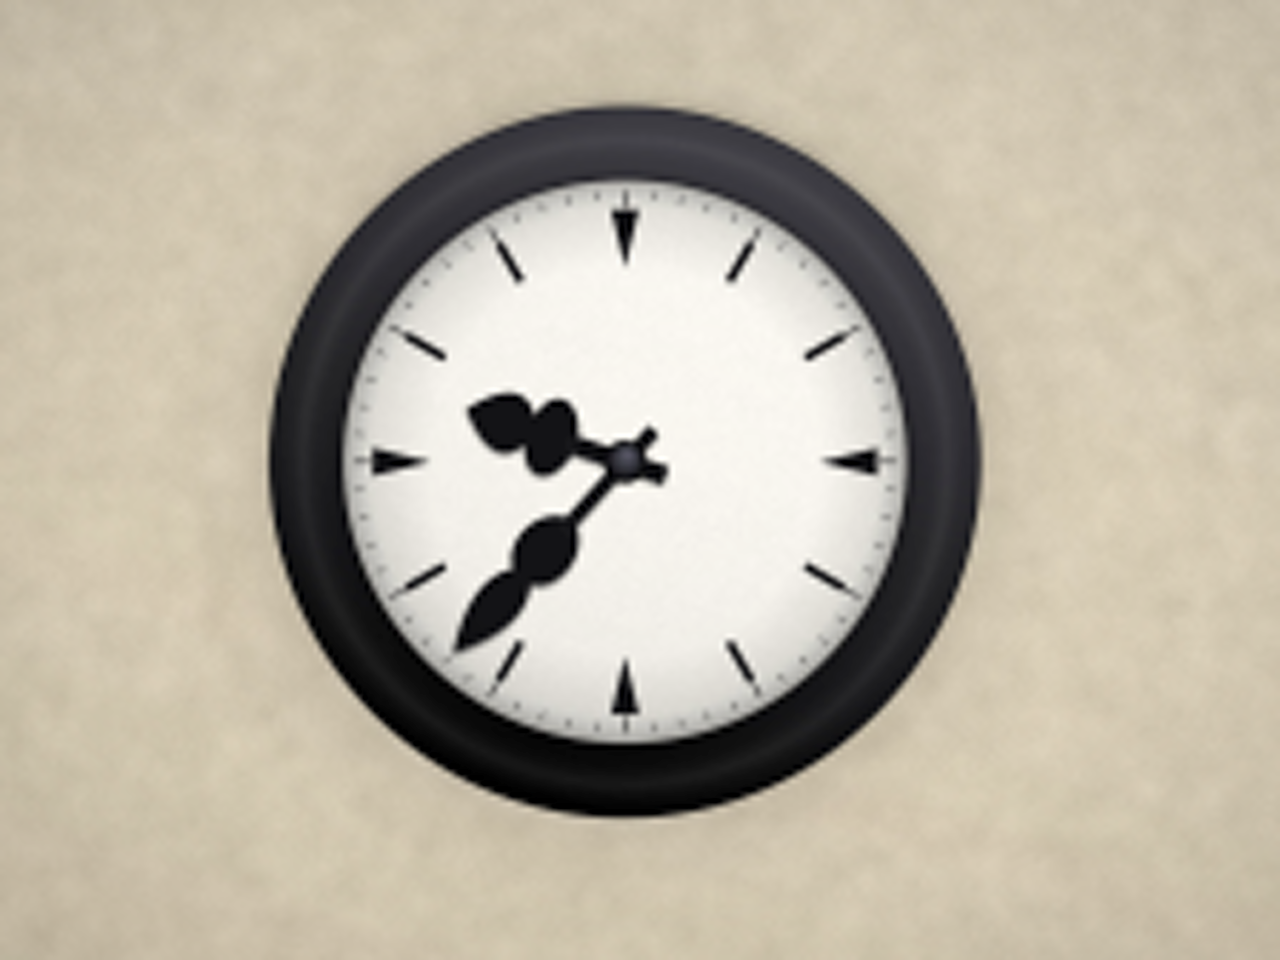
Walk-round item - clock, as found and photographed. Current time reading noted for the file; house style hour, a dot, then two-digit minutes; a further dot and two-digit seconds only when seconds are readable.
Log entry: 9.37
